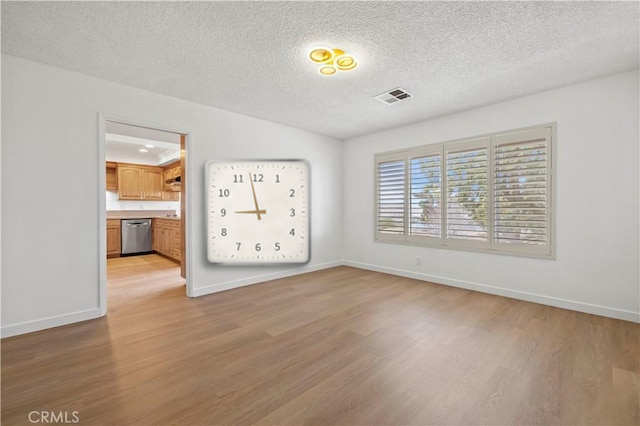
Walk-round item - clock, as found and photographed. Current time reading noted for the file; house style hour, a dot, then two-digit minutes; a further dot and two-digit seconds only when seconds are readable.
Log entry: 8.58
